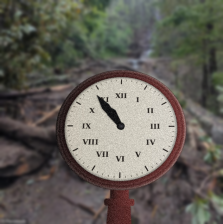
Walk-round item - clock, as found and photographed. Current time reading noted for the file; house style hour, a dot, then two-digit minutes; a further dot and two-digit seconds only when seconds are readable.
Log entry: 10.54
